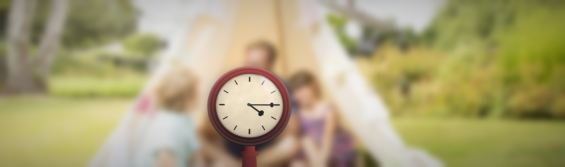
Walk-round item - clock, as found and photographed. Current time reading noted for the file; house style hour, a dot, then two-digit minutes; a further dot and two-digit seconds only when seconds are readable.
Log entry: 4.15
